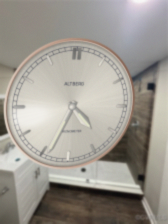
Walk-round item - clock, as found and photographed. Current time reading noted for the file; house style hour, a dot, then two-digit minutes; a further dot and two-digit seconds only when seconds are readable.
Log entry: 4.34
